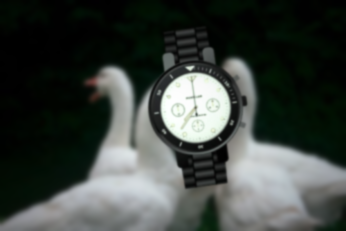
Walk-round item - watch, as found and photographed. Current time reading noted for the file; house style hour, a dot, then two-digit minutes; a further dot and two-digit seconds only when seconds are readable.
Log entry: 7.37
